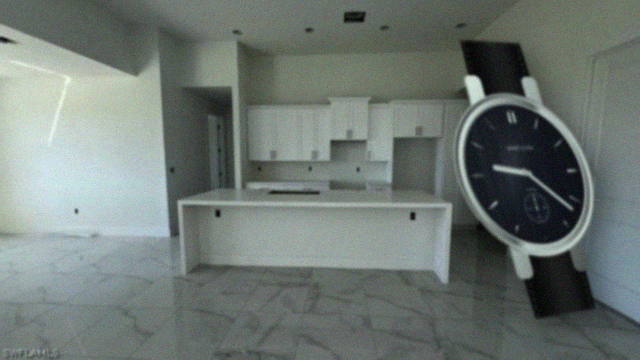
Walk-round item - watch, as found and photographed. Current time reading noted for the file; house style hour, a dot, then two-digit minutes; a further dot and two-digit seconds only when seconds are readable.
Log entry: 9.22
